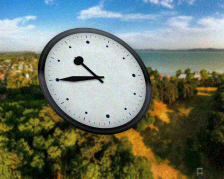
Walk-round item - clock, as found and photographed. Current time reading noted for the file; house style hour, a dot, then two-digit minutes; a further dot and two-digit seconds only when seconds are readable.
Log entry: 10.45
